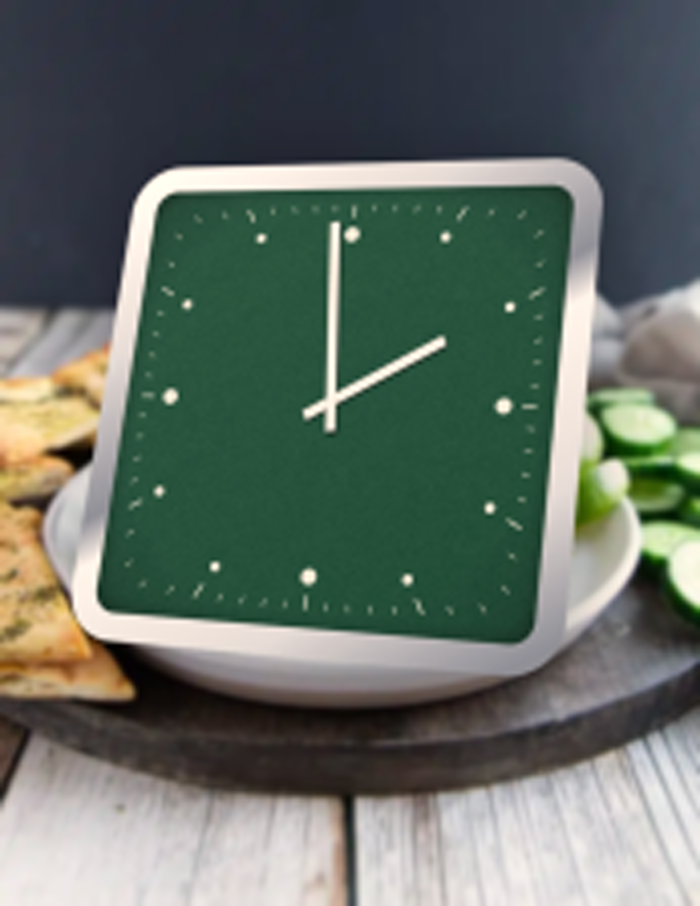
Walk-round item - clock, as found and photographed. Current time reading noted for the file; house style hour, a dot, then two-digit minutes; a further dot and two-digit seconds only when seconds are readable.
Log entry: 1.59
